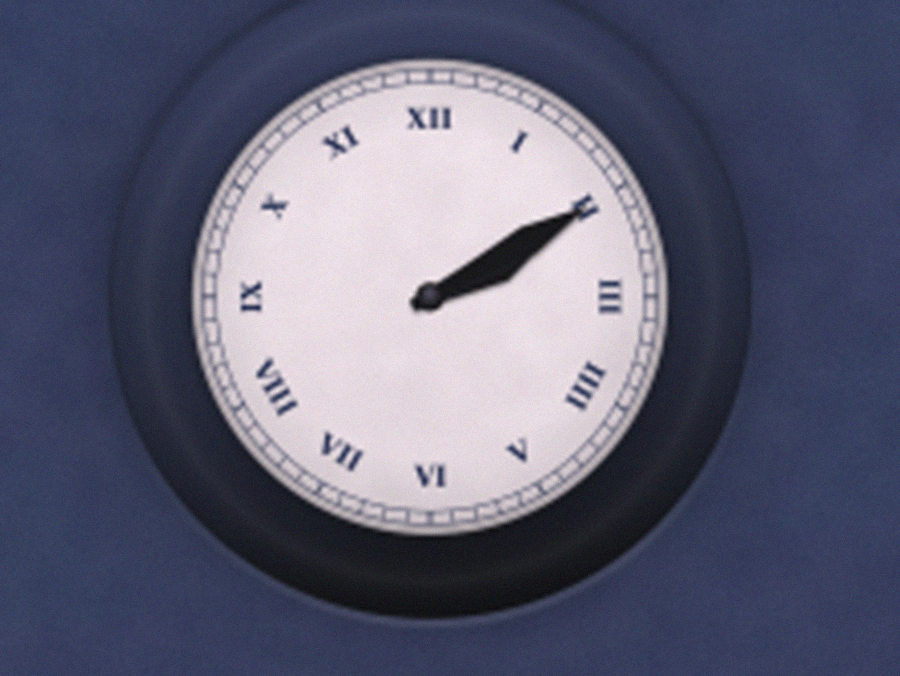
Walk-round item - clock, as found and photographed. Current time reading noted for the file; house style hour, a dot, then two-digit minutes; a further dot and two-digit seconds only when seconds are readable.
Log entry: 2.10
